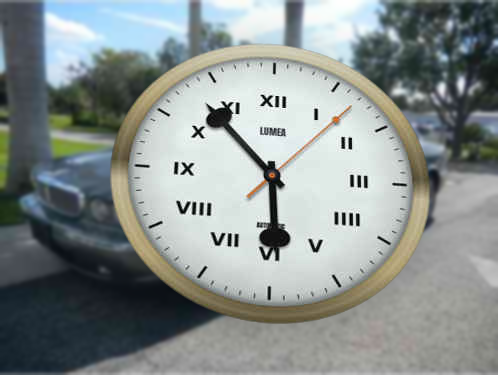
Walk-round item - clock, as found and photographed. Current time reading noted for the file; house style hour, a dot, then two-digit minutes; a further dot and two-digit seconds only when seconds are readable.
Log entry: 5.53.07
